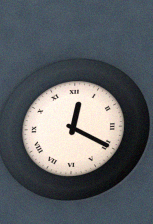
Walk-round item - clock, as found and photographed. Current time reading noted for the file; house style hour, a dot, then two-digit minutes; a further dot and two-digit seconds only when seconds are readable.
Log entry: 12.20
